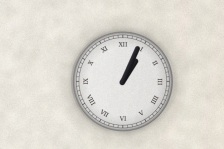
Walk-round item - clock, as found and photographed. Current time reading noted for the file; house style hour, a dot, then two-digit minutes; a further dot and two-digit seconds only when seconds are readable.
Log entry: 1.04
